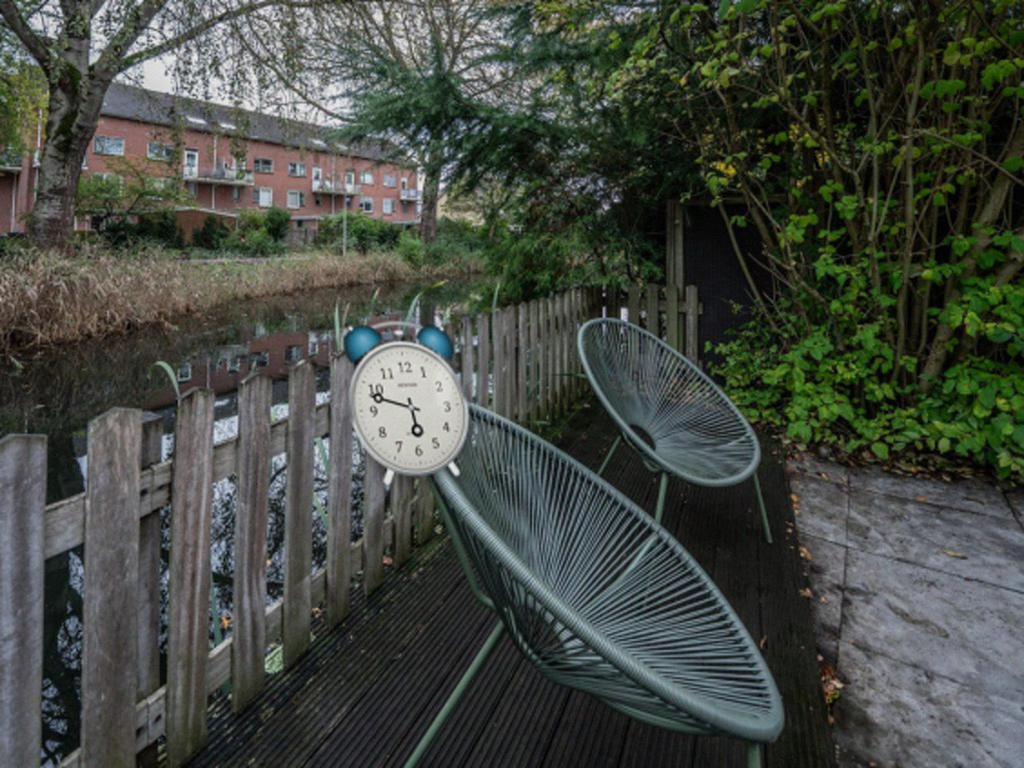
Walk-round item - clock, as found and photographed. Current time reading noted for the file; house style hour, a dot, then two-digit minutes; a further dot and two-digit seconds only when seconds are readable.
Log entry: 5.48
